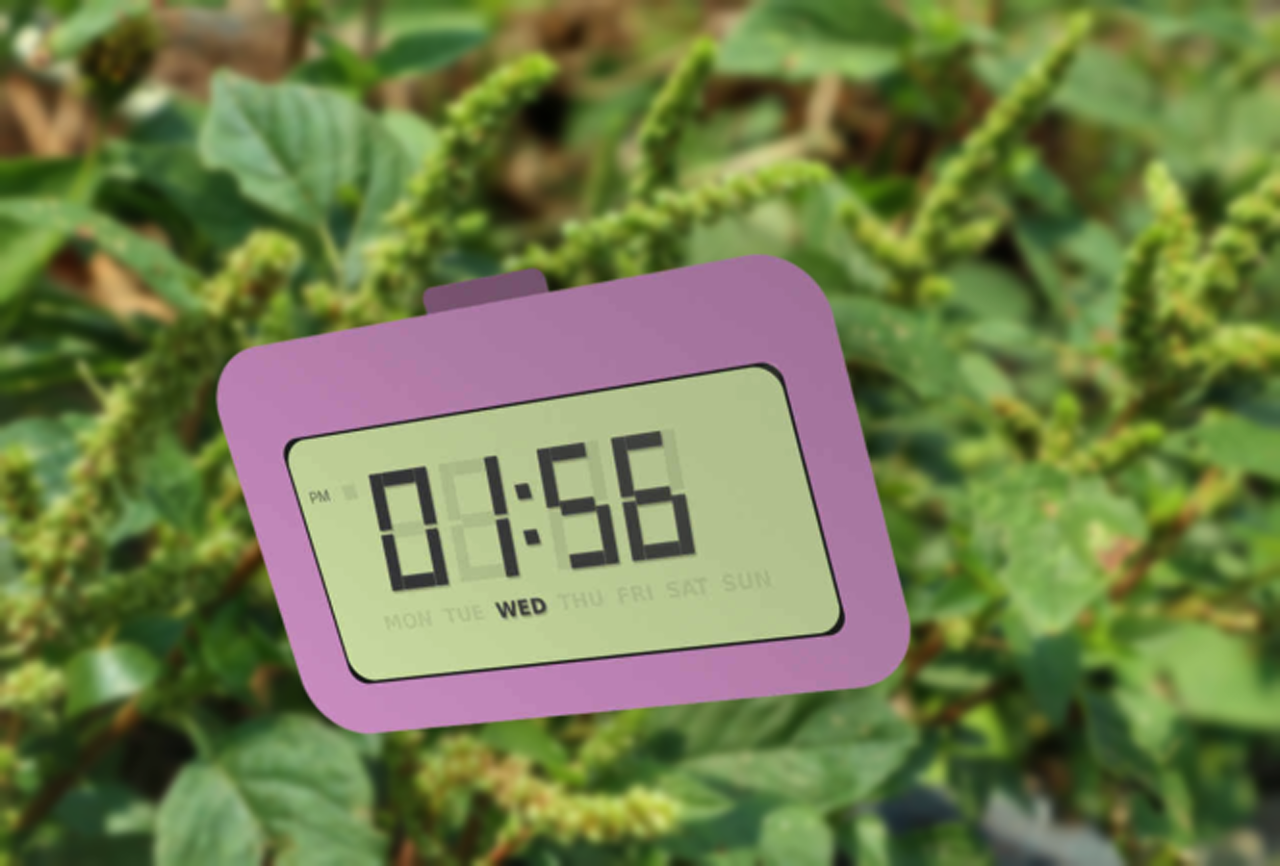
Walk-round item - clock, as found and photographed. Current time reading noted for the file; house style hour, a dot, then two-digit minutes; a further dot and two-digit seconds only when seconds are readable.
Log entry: 1.56
